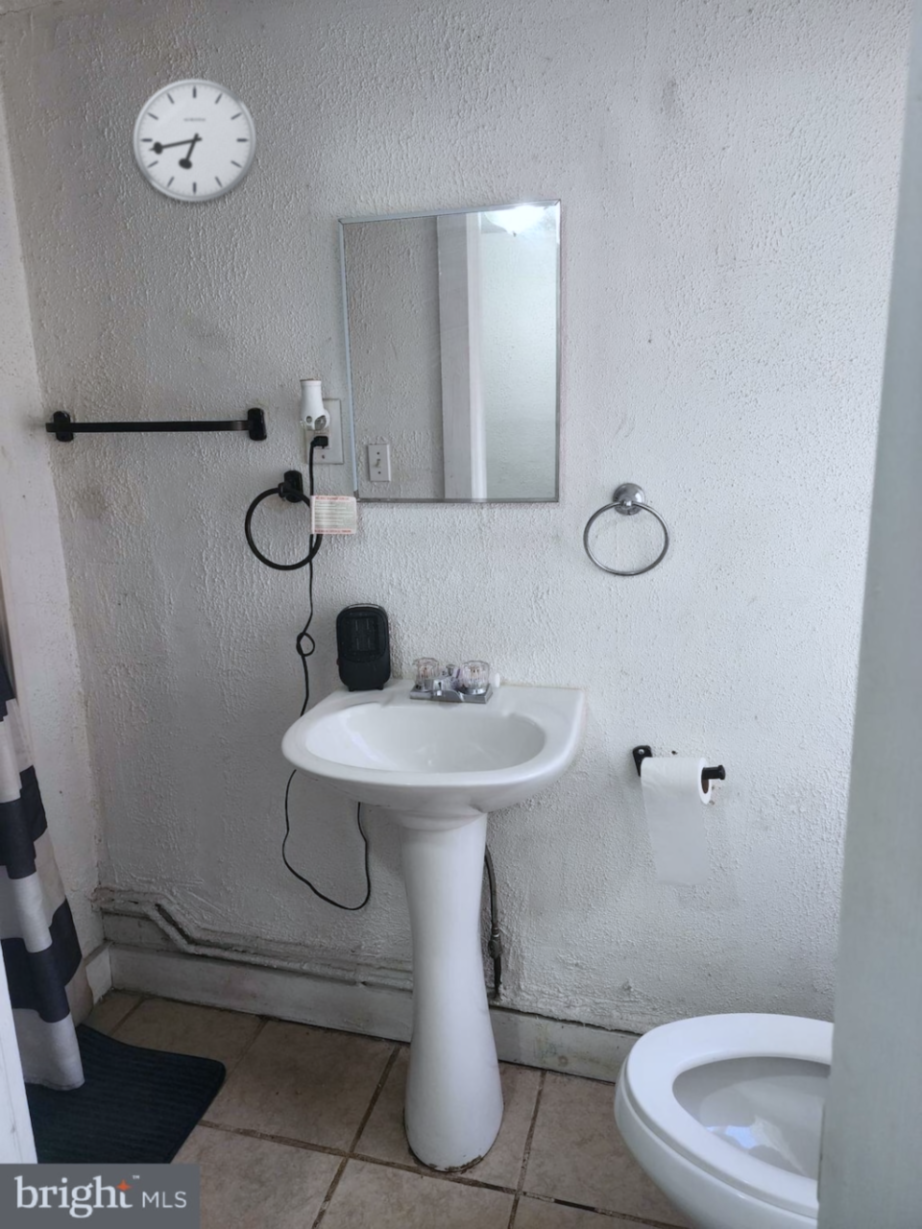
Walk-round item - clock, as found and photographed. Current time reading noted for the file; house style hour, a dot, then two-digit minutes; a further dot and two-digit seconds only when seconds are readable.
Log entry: 6.43
